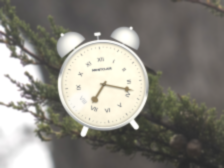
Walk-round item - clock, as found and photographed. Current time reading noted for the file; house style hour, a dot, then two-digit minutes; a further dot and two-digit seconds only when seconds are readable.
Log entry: 7.18
